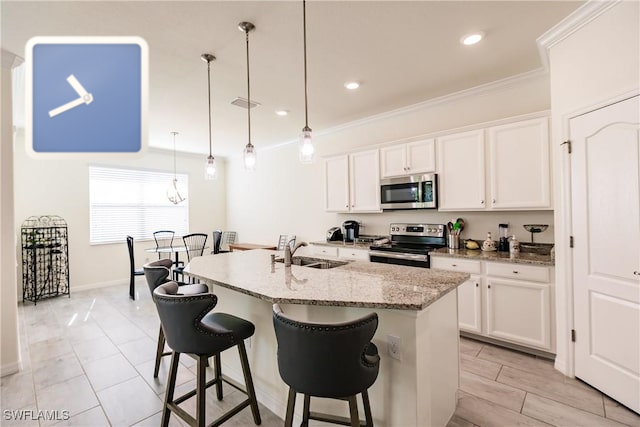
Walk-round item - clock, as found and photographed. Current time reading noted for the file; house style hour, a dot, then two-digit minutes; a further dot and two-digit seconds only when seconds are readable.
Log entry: 10.41
